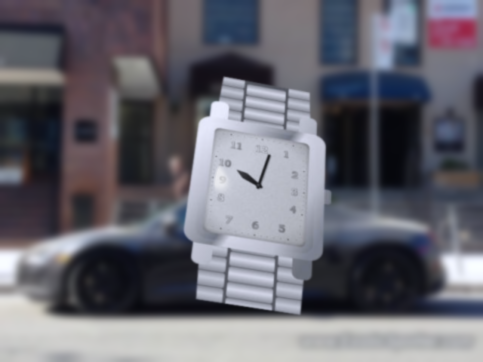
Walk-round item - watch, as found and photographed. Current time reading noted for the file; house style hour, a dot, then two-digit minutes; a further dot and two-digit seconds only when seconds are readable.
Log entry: 10.02
